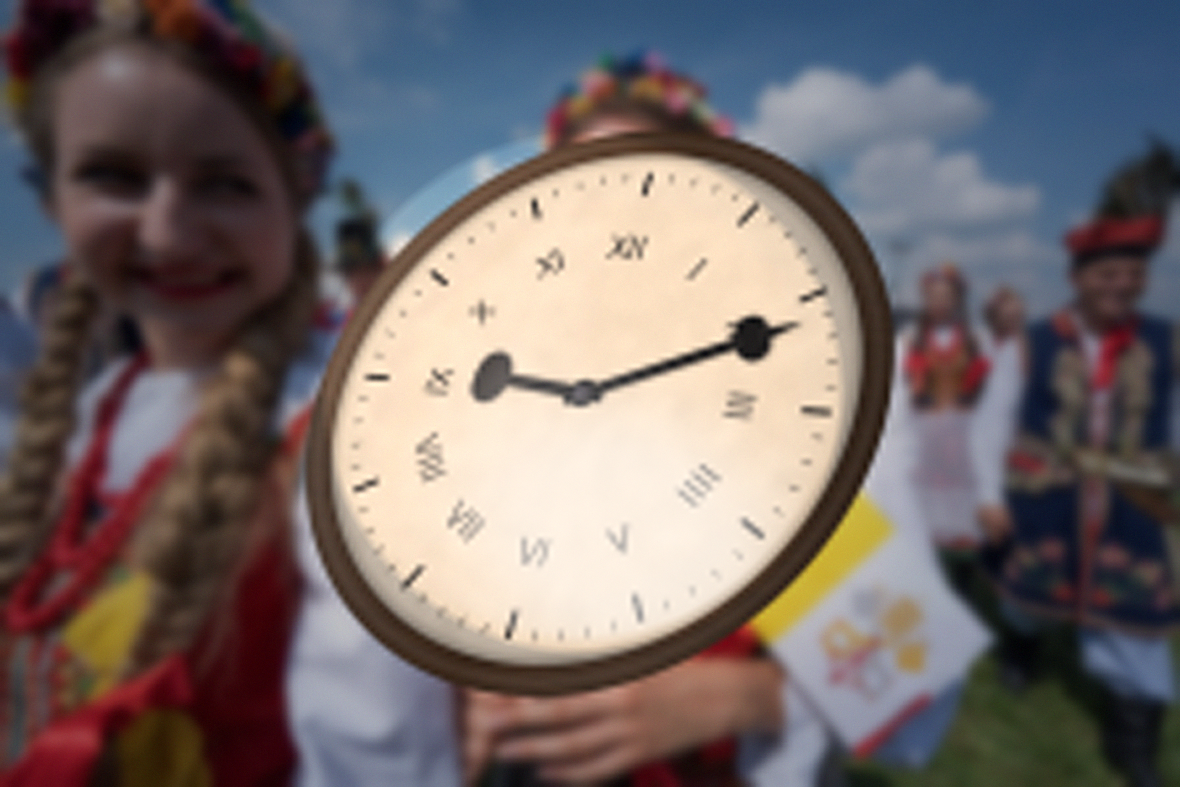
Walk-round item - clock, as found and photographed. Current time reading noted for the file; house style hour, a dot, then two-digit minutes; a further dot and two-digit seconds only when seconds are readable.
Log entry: 9.11
